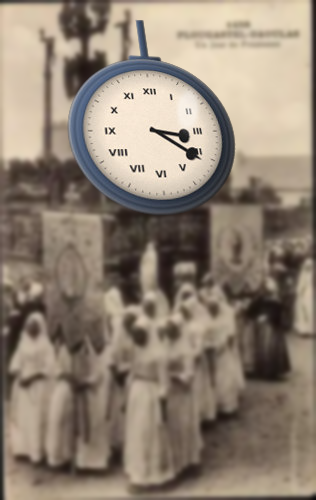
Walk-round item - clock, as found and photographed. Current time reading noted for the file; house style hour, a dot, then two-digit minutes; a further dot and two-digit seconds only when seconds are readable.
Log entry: 3.21
